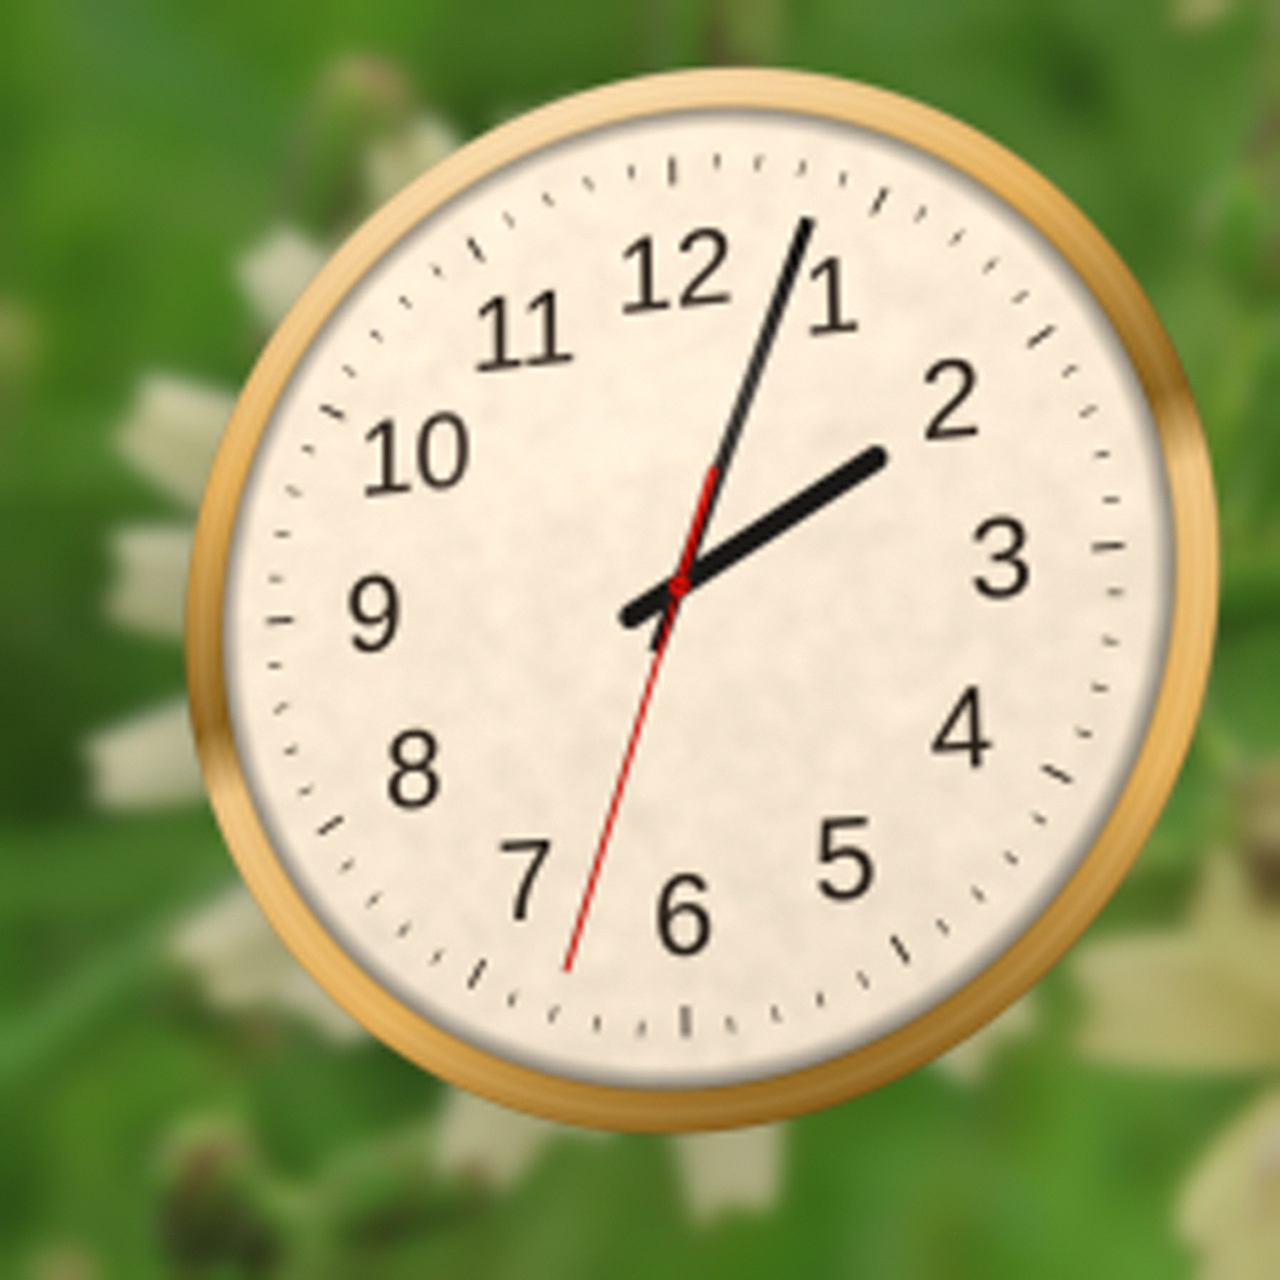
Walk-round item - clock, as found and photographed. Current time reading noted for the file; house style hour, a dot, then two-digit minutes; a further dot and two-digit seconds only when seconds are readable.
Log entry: 2.03.33
